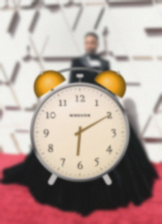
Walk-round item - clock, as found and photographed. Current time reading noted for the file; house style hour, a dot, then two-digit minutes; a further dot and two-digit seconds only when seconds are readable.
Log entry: 6.10
